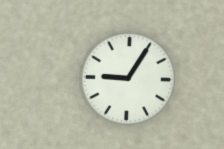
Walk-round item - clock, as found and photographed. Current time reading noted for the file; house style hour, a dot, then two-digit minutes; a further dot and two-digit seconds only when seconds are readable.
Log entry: 9.05
